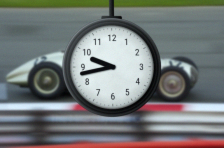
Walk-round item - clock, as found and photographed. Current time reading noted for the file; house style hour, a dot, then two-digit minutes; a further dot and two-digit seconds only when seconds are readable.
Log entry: 9.43
